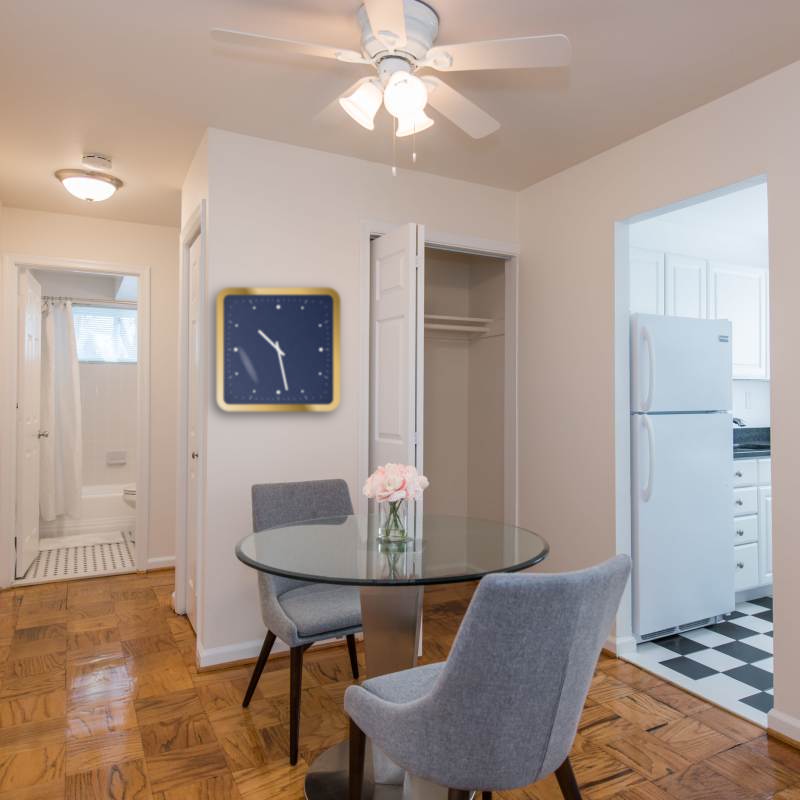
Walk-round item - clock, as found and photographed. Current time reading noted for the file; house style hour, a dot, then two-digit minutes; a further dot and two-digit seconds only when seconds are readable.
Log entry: 10.28
